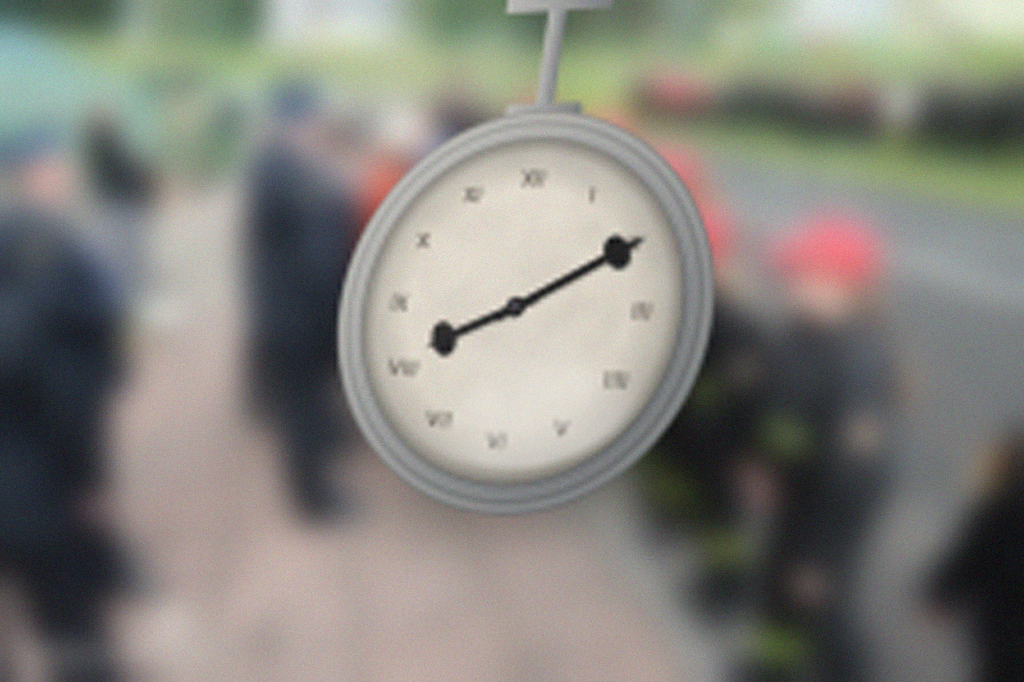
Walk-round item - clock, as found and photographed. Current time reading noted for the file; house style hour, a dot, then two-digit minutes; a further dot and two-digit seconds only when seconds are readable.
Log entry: 8.10
